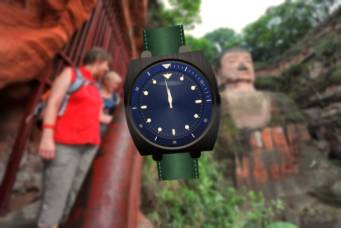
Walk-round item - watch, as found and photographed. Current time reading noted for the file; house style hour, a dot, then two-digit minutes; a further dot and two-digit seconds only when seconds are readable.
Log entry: 11.59
